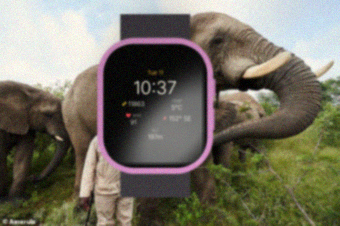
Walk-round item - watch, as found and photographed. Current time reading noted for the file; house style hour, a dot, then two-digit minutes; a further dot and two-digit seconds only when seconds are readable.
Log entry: 10.37
